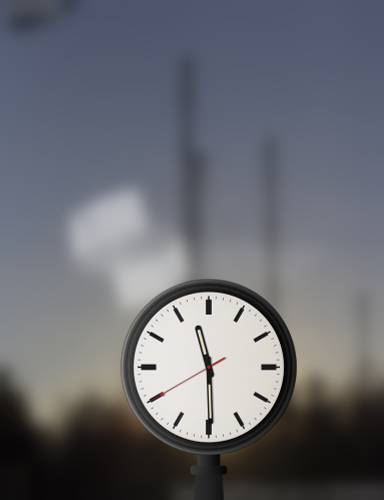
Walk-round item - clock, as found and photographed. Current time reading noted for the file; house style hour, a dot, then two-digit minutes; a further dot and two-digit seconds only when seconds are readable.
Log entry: 11.29.40
